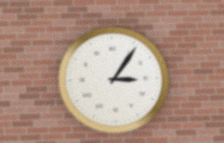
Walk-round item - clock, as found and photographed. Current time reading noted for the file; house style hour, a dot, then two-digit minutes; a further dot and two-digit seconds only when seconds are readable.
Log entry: 3.06
